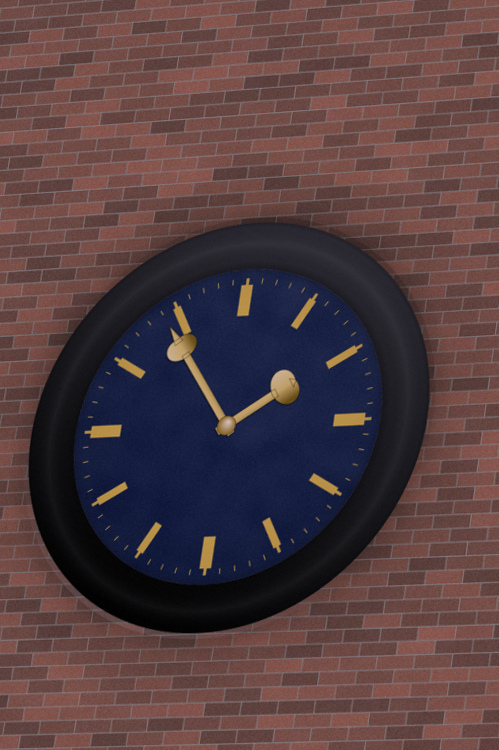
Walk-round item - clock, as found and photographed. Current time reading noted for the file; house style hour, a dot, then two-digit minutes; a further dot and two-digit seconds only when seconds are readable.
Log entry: 1.54
